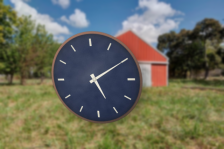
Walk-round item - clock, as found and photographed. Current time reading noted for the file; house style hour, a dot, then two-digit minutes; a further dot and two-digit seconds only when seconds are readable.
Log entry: 5.10
